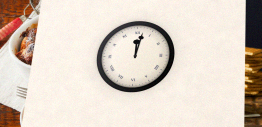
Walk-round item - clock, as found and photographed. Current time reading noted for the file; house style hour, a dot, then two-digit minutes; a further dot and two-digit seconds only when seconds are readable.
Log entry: 12.02
